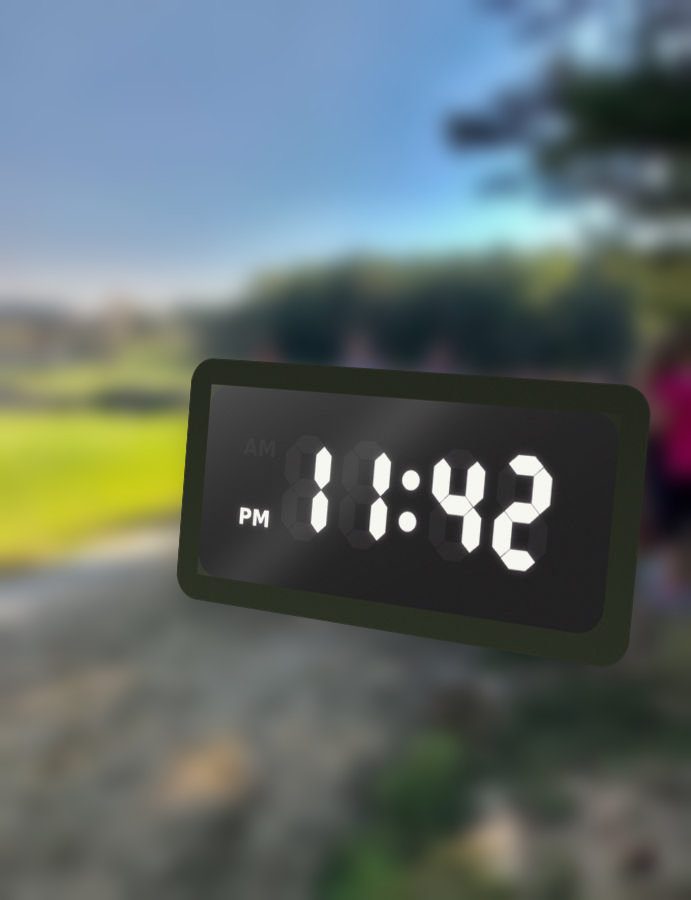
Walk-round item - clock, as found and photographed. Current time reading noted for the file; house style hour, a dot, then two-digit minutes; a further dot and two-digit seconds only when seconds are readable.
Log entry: 11.42
